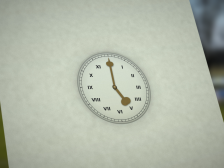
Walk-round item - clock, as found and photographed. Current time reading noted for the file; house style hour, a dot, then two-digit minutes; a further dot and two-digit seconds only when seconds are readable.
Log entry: 5.00
